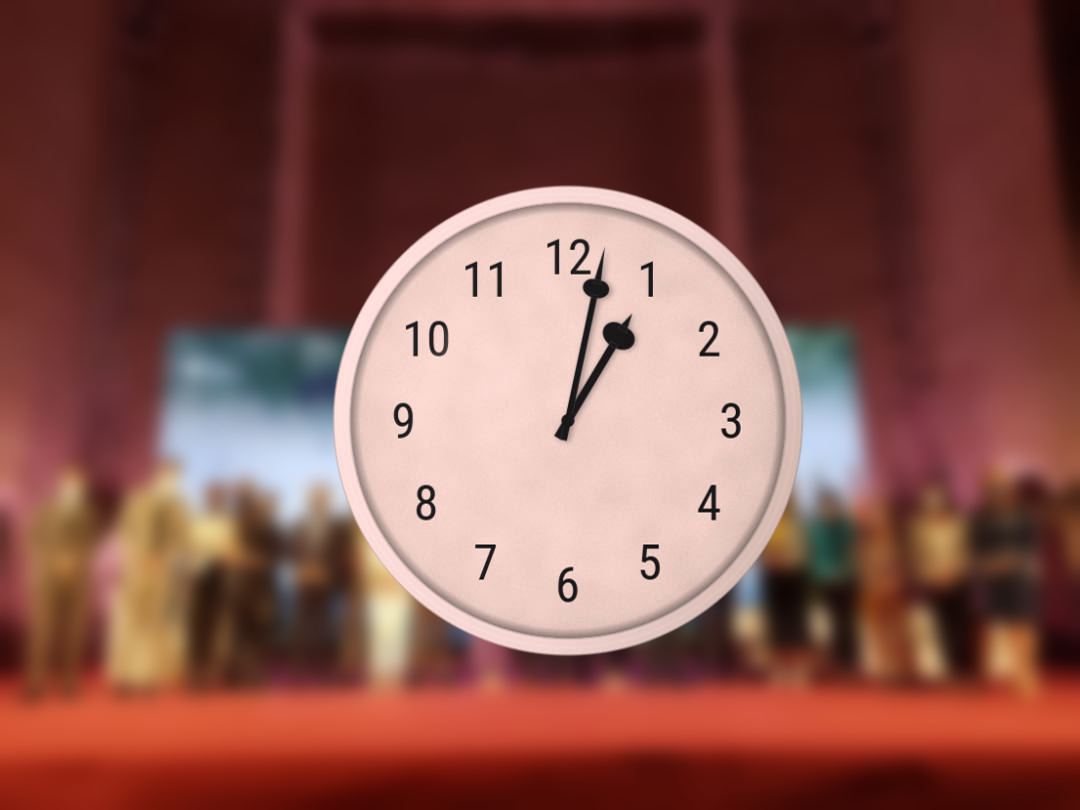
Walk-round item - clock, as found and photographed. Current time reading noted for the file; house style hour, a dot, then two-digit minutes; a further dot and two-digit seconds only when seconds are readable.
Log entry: 1.02
